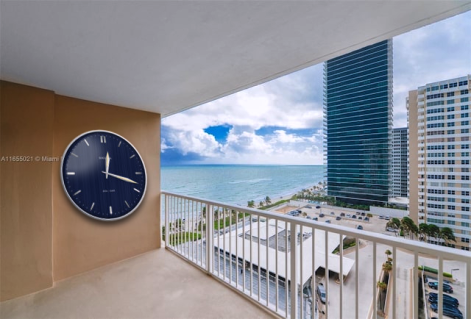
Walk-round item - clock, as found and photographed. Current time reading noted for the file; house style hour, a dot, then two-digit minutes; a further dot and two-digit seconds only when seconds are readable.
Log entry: 12.18
